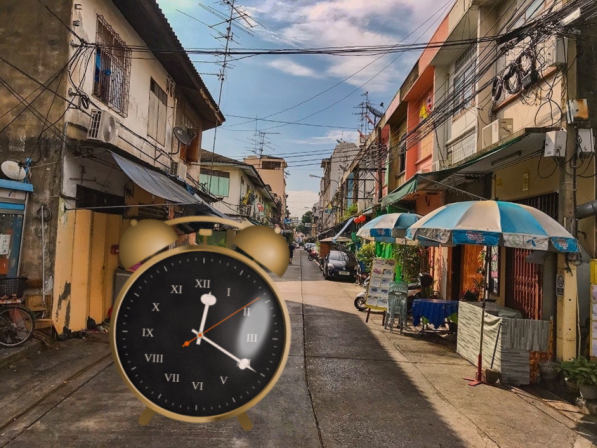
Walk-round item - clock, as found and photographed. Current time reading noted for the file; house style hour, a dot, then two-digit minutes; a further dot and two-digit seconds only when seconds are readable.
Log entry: 12.20.09
